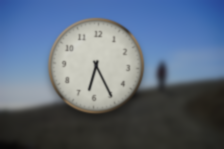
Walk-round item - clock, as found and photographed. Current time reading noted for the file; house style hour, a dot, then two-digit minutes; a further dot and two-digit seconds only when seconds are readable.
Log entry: 6.25
